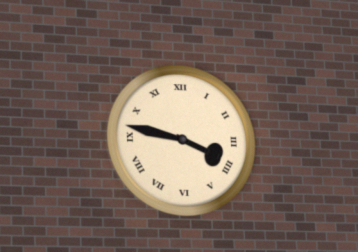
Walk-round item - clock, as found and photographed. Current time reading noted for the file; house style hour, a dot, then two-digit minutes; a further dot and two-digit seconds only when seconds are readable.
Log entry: 3.47
